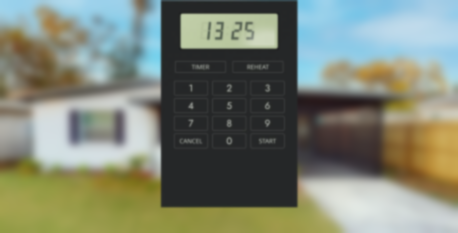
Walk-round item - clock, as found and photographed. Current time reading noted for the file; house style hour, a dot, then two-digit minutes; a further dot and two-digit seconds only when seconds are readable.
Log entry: 13.25
